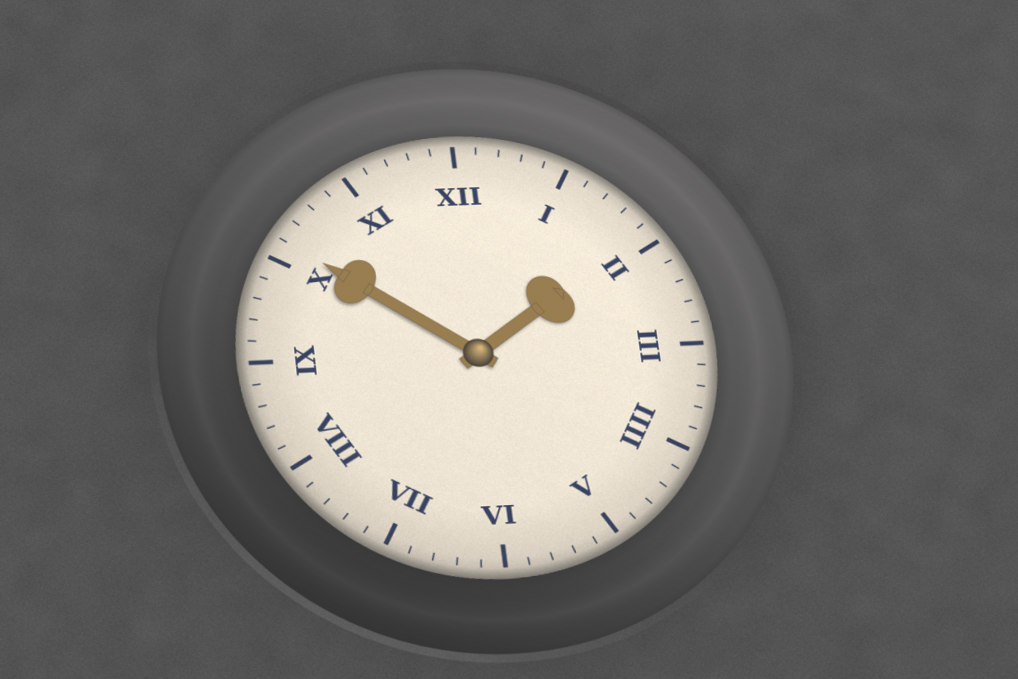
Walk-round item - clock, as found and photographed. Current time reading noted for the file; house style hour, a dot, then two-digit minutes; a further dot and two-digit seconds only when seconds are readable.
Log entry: 1.51
